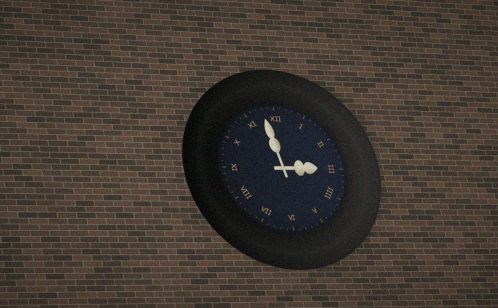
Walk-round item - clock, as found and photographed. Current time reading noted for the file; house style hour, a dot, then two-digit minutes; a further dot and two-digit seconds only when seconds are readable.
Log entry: 2.58
